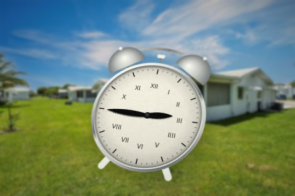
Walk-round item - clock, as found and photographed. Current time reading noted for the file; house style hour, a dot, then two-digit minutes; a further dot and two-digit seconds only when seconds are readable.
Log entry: 2.45
